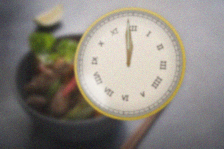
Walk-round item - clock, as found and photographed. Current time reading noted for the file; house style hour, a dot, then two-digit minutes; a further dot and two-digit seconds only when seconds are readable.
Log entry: 11.59
